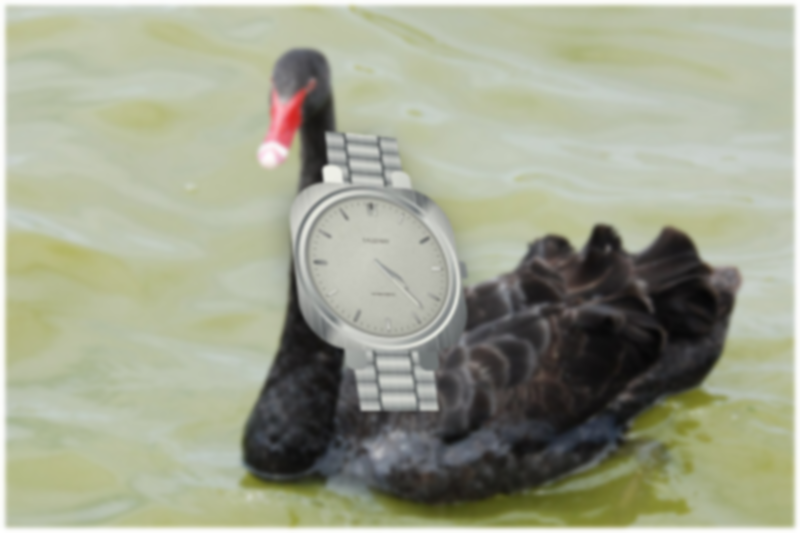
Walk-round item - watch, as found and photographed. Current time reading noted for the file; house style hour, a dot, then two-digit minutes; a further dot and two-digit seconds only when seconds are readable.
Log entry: 4.23
